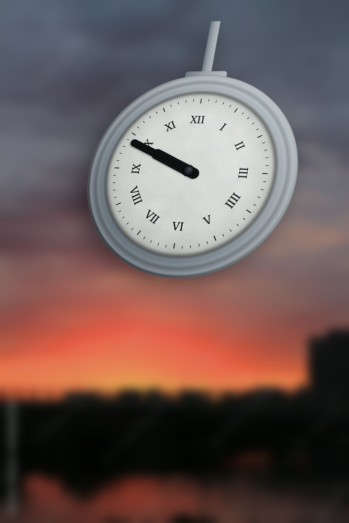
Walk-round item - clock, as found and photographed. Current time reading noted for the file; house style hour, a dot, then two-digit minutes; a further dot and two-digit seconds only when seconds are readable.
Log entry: 9.49
